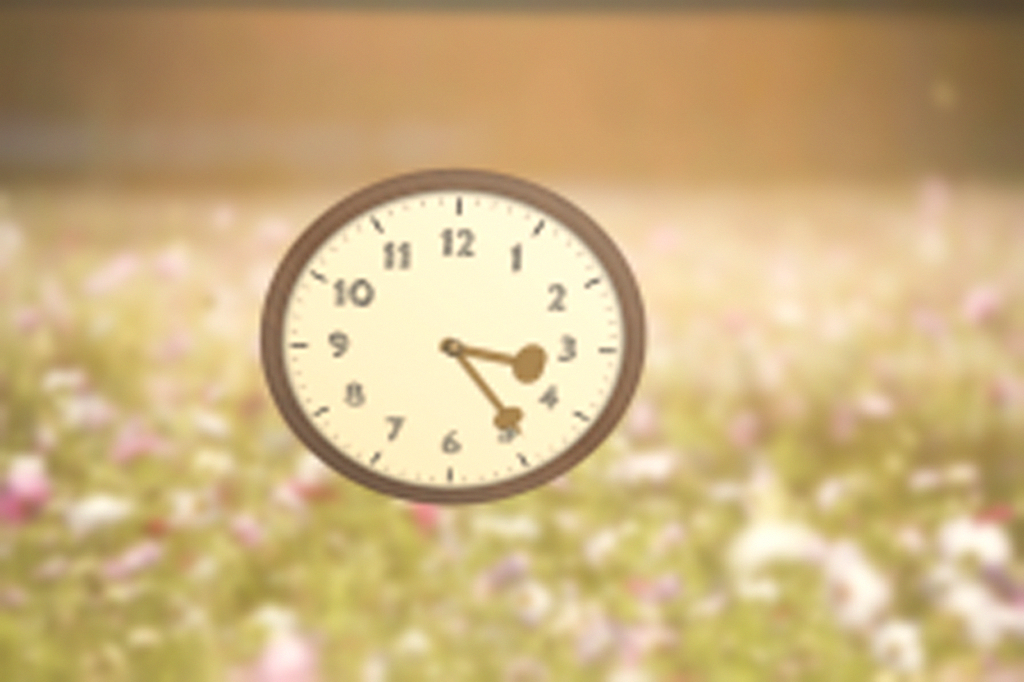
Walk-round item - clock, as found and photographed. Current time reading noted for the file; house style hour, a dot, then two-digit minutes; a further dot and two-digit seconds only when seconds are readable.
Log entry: 3.24
